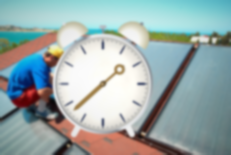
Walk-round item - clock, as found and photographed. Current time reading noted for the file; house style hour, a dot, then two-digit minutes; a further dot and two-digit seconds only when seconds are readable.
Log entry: 1.38
